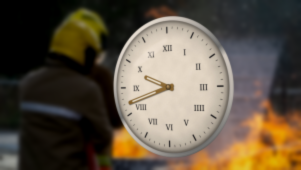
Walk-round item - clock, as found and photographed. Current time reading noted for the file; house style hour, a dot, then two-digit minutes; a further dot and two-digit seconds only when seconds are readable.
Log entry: 9.42
